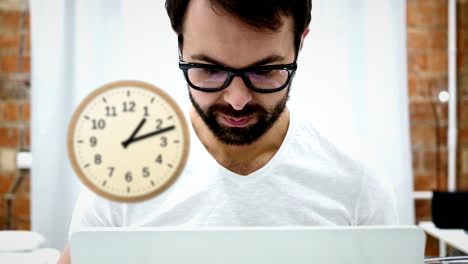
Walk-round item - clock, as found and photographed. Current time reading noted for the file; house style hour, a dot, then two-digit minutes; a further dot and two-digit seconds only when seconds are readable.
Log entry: 1.12
